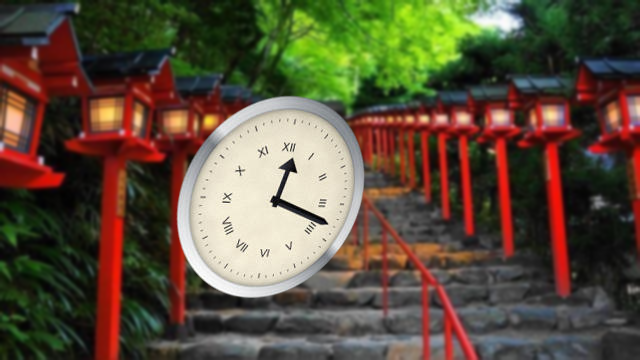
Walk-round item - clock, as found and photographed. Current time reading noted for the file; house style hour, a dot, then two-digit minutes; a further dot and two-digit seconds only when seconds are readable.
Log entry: 12.18
